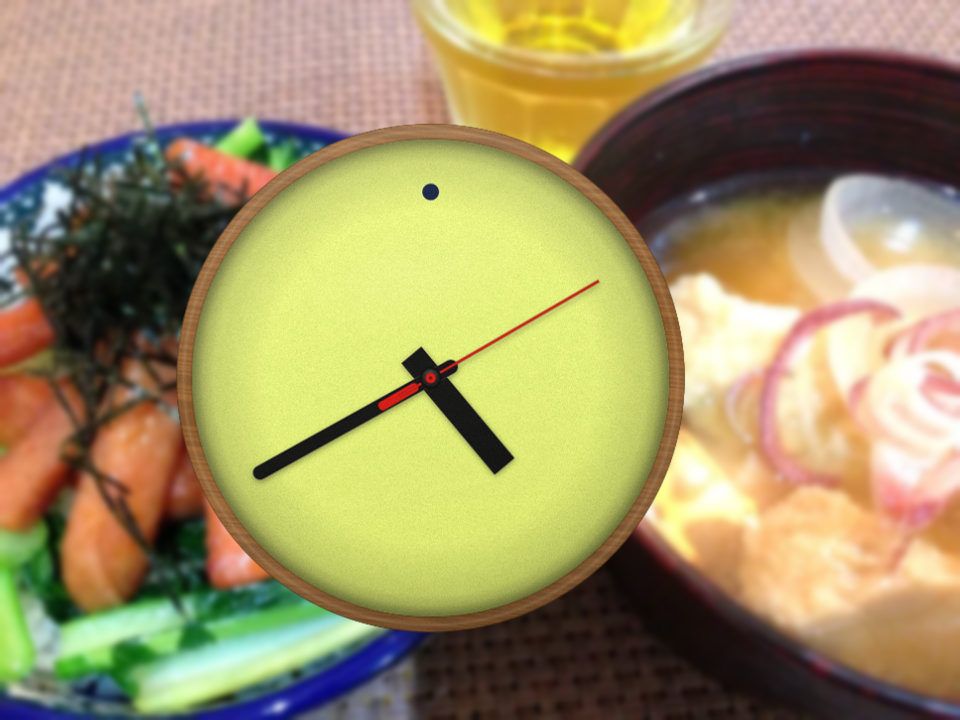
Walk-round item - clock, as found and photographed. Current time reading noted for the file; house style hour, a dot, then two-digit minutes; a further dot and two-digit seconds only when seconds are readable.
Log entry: 4.40.10
